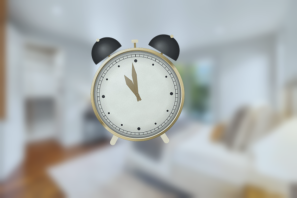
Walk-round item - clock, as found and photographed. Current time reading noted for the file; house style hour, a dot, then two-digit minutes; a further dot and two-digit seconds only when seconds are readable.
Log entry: 10.59
